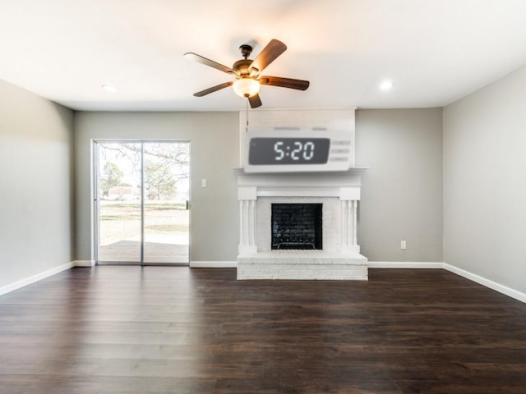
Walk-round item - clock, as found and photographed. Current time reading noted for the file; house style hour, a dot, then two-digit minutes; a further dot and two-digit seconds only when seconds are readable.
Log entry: 5.20
